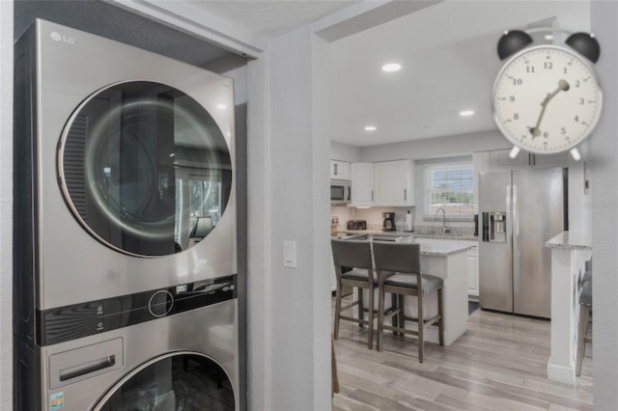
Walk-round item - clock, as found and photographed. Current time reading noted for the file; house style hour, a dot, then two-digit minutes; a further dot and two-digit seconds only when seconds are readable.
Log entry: 1.33
